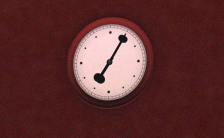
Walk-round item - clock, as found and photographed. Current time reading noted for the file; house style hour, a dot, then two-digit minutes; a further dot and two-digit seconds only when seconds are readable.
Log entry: 7.05
